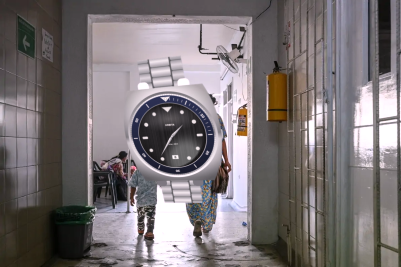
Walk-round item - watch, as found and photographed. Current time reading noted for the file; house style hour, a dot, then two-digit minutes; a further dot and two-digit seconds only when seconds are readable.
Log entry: 1.36
